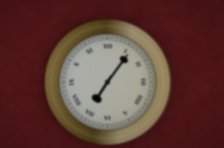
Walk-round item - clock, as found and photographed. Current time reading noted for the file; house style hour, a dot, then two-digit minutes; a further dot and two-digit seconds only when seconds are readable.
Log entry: 7.06
